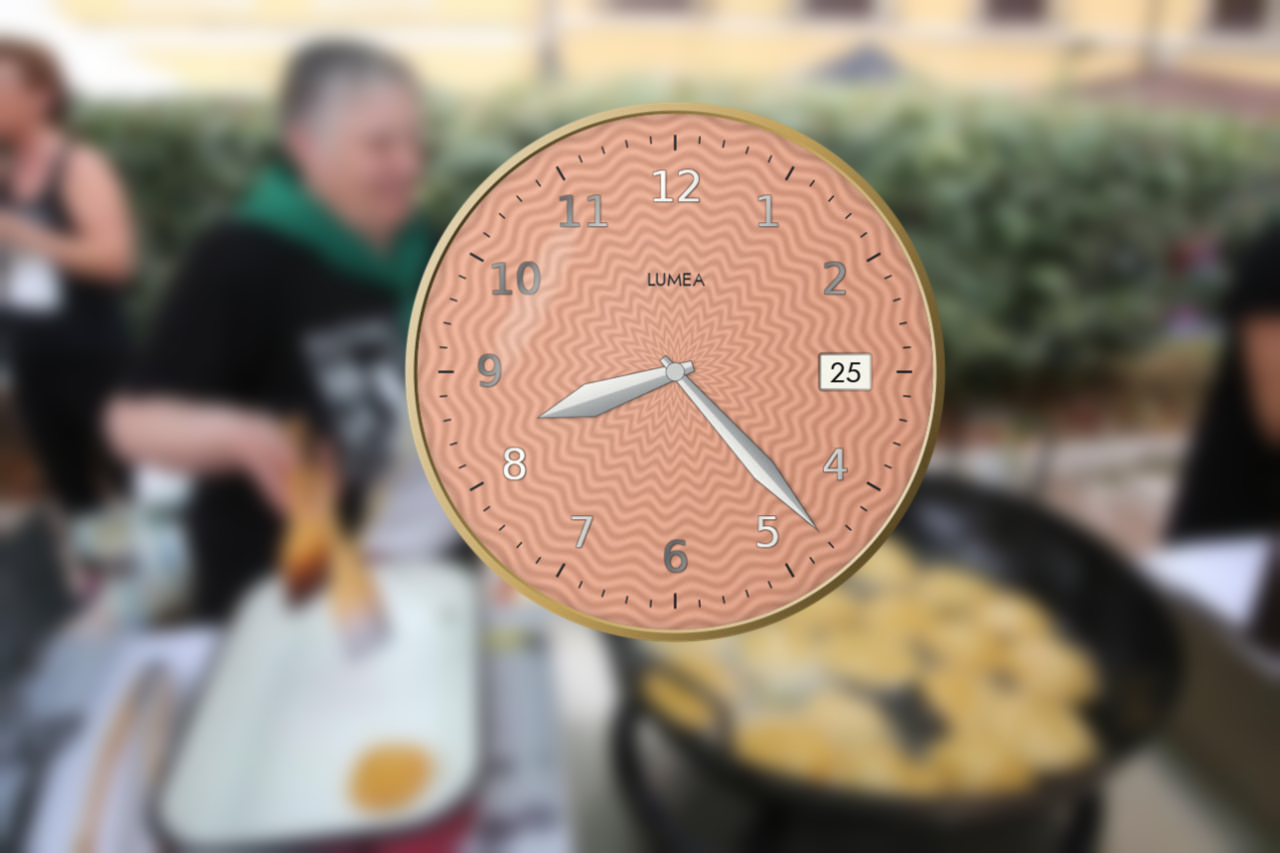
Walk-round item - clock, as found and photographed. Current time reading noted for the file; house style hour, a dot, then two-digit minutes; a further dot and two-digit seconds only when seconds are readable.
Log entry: 8.23
